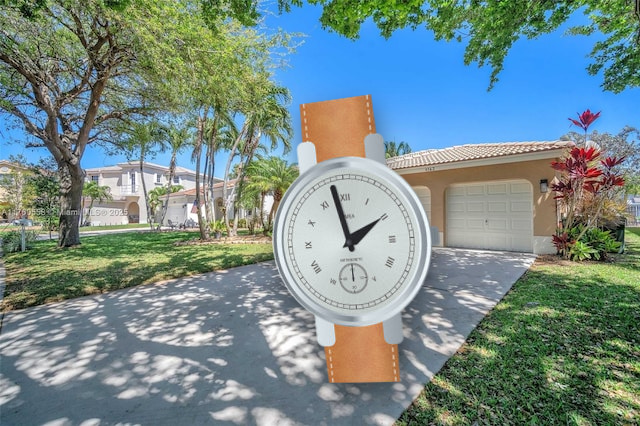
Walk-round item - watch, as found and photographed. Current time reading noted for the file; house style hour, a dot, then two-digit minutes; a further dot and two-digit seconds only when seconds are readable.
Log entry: 1.58
